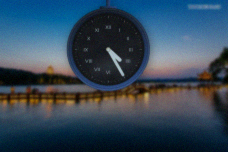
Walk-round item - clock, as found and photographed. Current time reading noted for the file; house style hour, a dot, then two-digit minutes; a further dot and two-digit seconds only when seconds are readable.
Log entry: 4.25
